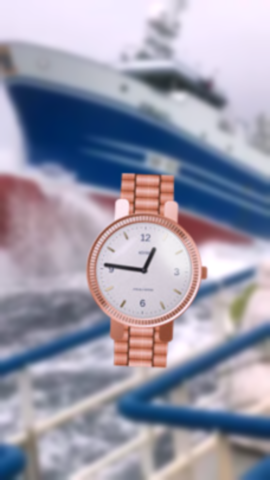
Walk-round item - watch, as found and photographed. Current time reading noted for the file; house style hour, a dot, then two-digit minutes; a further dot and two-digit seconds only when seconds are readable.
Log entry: 12.46
